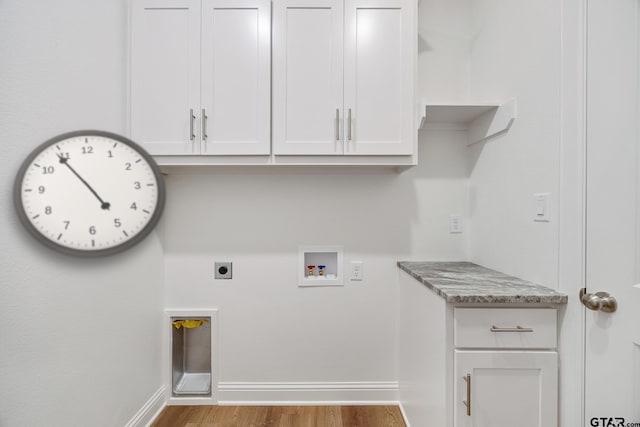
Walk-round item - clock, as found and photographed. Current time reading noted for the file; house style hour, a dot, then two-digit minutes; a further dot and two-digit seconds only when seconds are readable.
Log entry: 4.54
